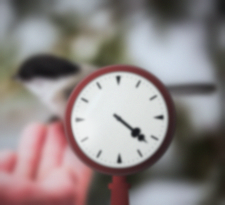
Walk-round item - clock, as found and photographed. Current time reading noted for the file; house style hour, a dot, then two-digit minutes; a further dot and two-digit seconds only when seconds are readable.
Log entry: 4.22
